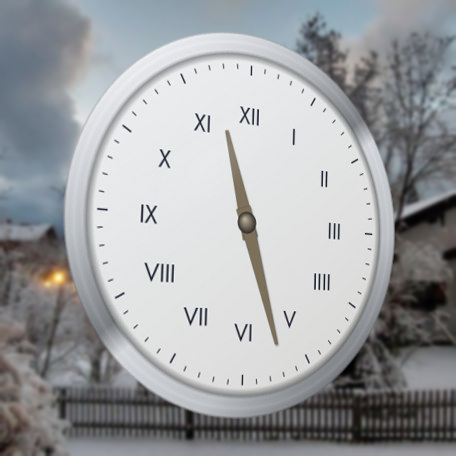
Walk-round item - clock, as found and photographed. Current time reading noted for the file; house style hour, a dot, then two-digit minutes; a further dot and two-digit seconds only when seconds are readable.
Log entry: 11.27
